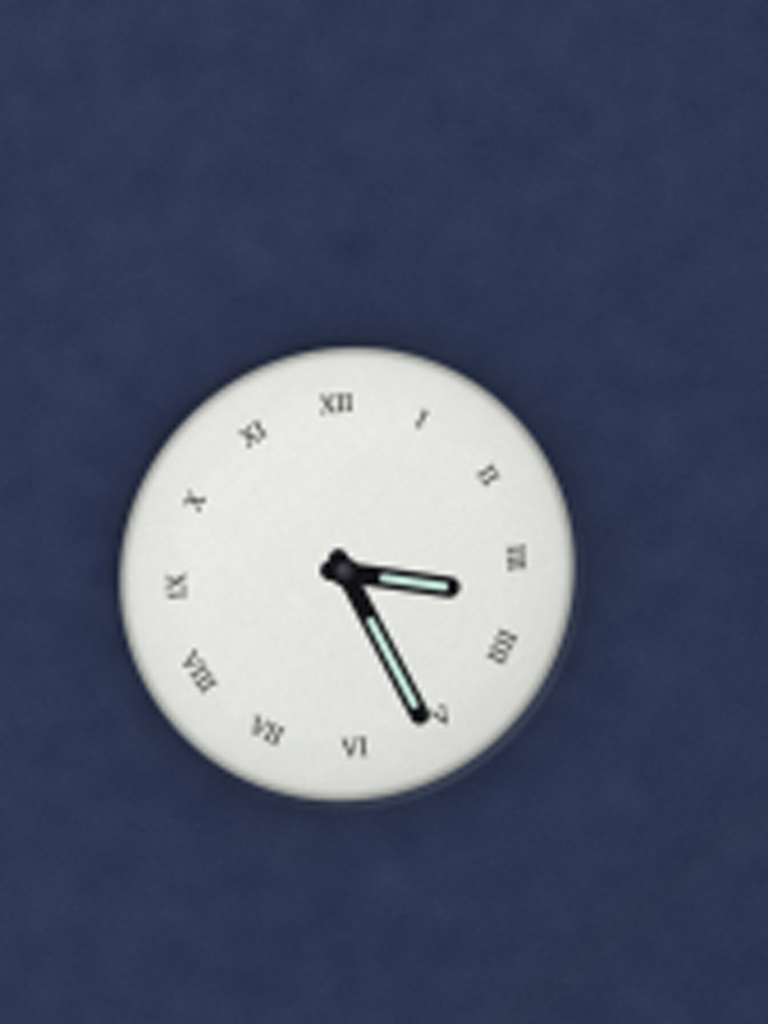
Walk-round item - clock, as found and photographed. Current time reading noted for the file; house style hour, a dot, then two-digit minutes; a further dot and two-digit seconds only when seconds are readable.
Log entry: 3.26
